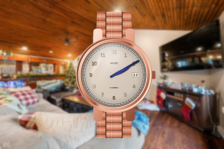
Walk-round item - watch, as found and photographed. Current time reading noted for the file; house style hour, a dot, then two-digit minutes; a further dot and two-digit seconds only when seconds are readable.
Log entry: 2.10
